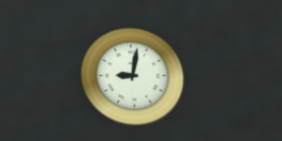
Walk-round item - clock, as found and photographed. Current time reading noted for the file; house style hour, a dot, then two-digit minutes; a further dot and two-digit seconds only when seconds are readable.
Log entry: 9.02
